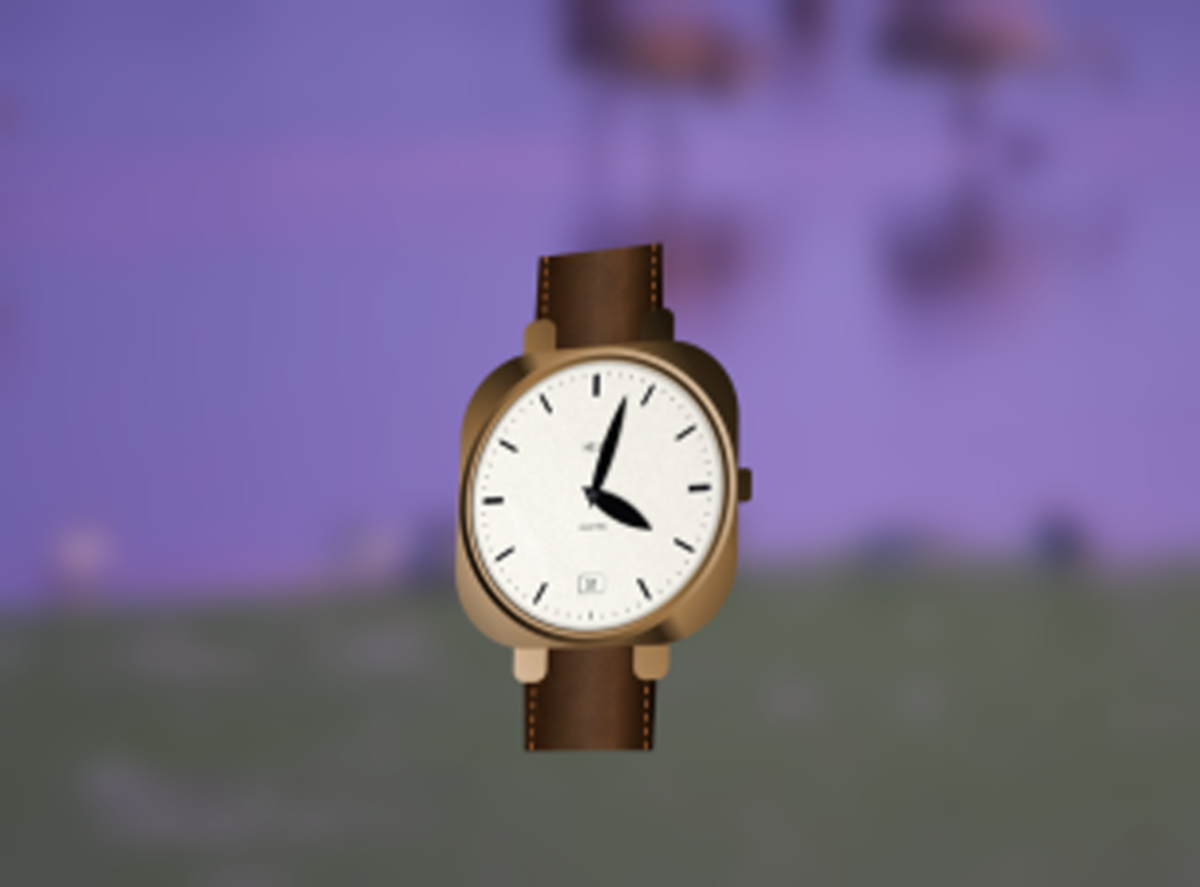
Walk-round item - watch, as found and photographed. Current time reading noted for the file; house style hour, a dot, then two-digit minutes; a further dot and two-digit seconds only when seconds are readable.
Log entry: 4.03
